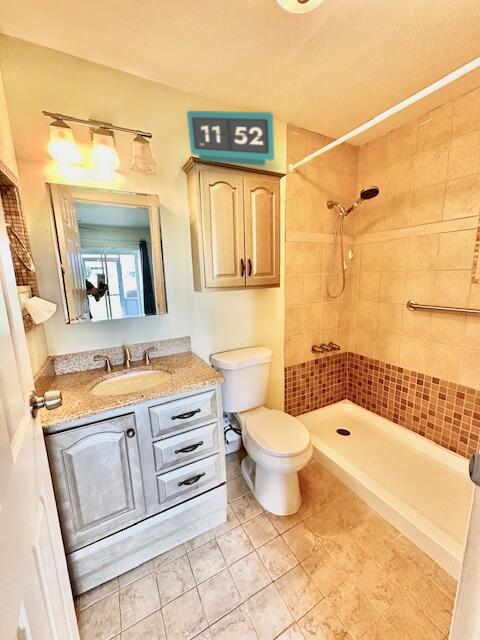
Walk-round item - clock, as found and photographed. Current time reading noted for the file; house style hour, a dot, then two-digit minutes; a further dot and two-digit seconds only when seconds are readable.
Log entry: 11.52
